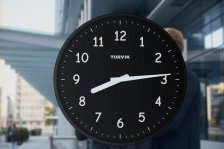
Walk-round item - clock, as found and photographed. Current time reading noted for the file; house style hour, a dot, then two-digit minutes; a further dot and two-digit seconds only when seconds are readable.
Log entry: 8.14
